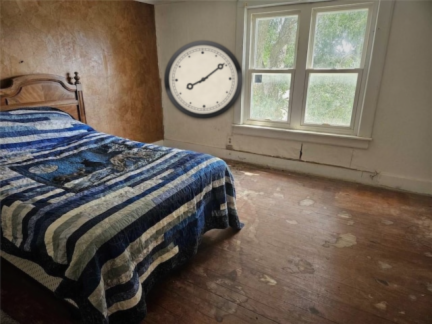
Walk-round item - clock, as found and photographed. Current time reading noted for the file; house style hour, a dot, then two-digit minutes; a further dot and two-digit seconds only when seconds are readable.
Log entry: 8.09
